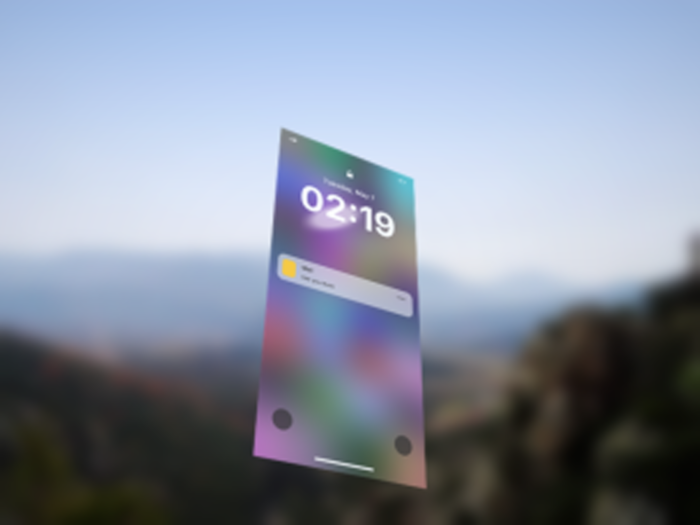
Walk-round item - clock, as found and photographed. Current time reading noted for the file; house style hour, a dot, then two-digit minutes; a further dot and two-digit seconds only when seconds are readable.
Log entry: 2.19
